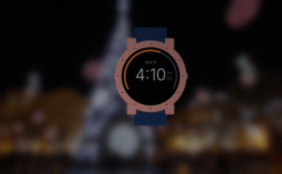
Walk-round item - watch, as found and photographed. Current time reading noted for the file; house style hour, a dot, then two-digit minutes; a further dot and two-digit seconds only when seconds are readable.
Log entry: 4.10
